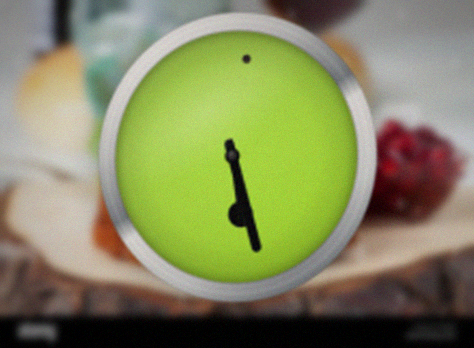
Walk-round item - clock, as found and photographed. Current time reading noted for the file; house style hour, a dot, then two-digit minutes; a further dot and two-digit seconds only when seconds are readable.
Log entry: 5.26
